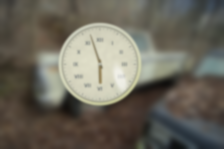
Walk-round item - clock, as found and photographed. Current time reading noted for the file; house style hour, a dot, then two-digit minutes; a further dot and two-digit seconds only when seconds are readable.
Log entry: 5.57
